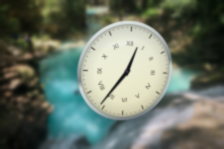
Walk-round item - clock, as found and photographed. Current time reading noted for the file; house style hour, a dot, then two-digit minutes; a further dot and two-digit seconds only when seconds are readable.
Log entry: 12.36
